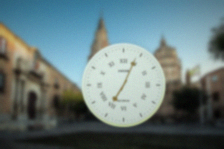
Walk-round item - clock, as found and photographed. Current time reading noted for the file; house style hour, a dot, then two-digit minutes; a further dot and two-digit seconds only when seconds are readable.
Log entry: 7.04
